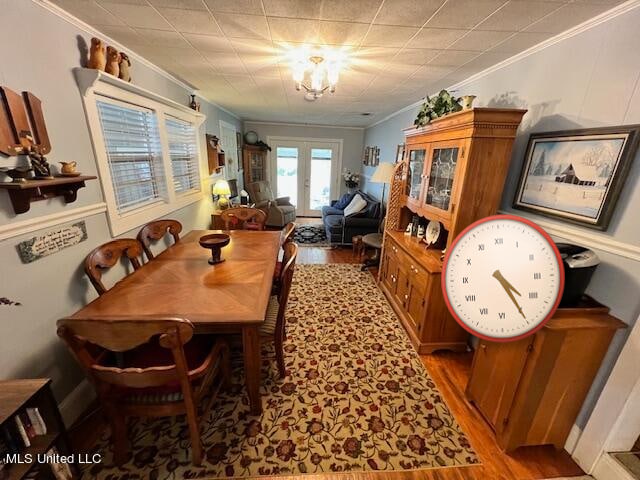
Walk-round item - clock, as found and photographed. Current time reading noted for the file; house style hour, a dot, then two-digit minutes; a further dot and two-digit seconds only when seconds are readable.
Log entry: 4.25
